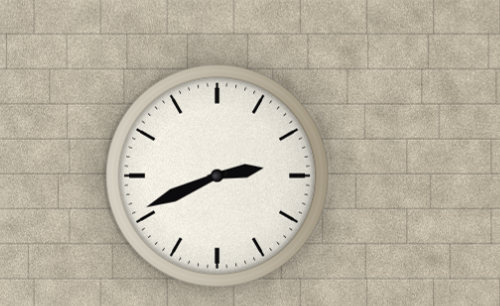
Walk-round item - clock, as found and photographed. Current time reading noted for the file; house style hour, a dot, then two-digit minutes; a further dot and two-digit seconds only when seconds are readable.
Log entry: 2.41
